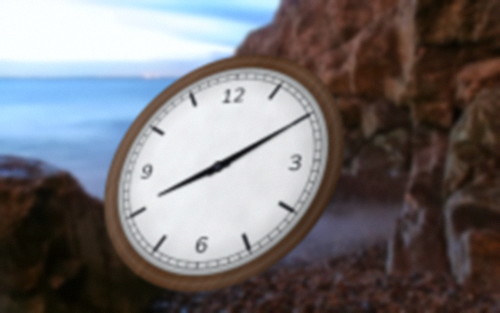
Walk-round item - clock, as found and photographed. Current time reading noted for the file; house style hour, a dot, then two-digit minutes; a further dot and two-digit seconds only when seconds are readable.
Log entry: 8.10
